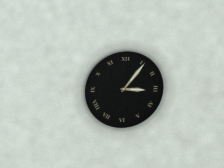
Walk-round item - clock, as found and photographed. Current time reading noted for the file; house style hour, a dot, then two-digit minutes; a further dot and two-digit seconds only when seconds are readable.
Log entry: 3.06
